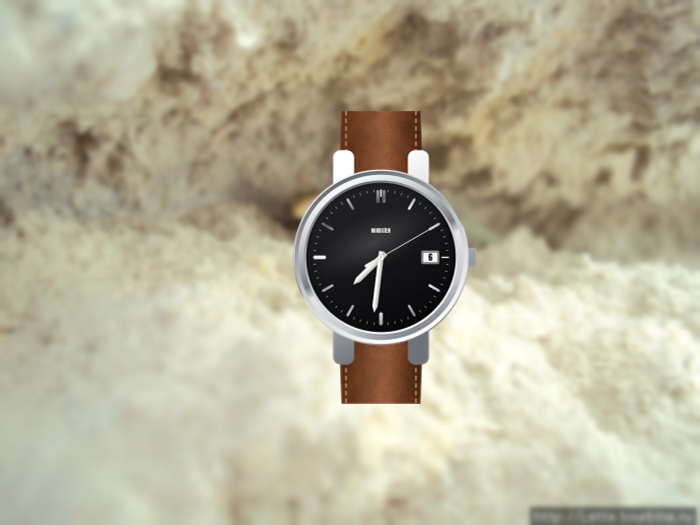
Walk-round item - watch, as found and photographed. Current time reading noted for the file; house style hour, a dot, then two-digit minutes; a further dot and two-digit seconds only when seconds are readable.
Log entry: 7.31.10
